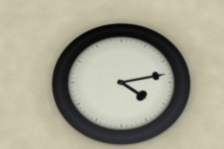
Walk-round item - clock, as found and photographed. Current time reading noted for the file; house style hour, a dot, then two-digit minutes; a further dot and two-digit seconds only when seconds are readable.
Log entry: 4.13
